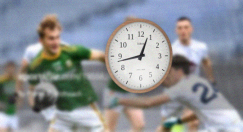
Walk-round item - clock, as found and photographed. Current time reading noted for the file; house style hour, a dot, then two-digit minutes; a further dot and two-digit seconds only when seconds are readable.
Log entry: 12.43
